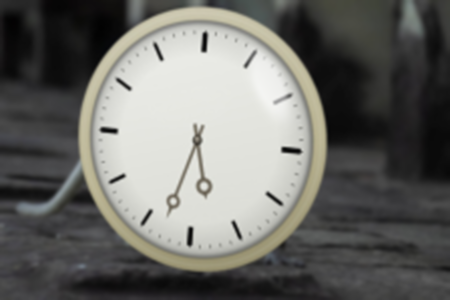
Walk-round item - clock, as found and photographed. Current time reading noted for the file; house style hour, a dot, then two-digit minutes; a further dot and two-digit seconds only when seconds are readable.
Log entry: 5.33
